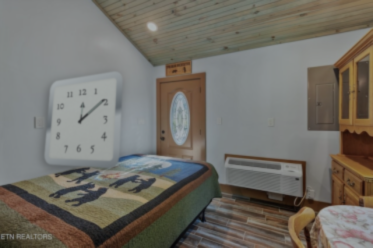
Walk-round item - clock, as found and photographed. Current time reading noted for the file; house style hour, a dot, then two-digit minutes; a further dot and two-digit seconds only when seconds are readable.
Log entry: 12.09
